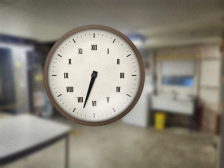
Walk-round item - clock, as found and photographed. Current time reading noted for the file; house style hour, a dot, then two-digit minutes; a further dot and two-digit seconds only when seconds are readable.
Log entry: 6.33
